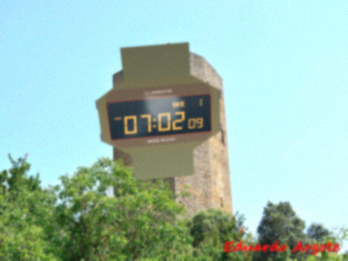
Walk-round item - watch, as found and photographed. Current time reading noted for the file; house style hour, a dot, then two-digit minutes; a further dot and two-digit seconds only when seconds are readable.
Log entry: 7.02
